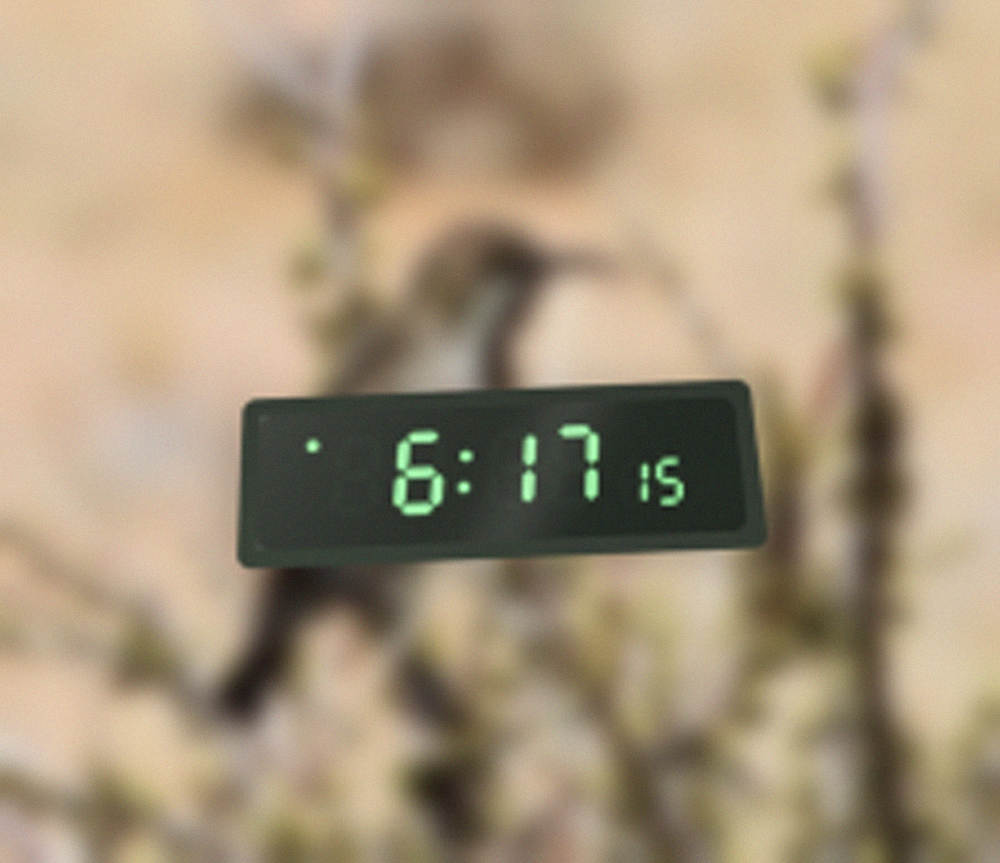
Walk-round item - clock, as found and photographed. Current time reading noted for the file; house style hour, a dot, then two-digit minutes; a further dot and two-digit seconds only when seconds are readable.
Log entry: 6.17.15
